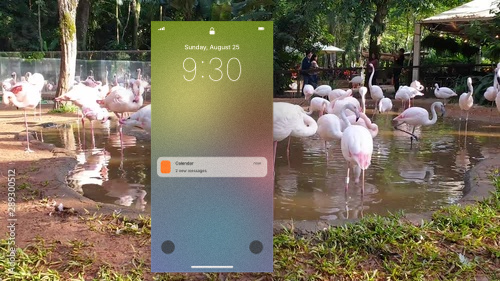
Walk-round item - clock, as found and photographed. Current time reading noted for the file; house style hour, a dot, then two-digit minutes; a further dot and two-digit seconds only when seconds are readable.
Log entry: 9.30
